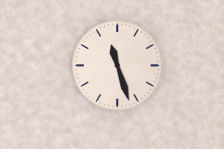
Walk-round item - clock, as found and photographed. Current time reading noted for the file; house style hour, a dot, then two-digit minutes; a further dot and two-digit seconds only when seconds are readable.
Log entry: 11.27
